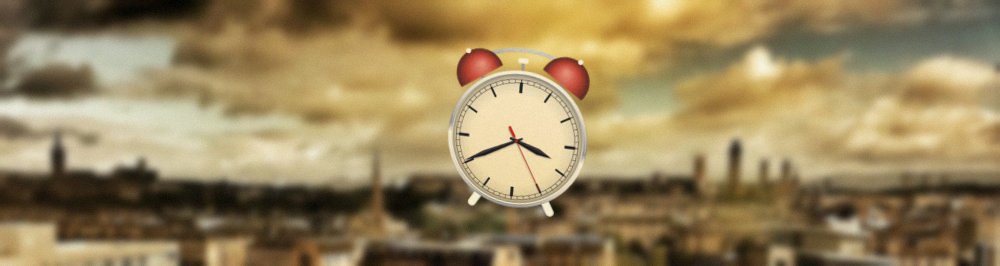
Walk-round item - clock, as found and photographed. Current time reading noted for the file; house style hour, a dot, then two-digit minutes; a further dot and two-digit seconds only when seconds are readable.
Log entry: 3.40.25
